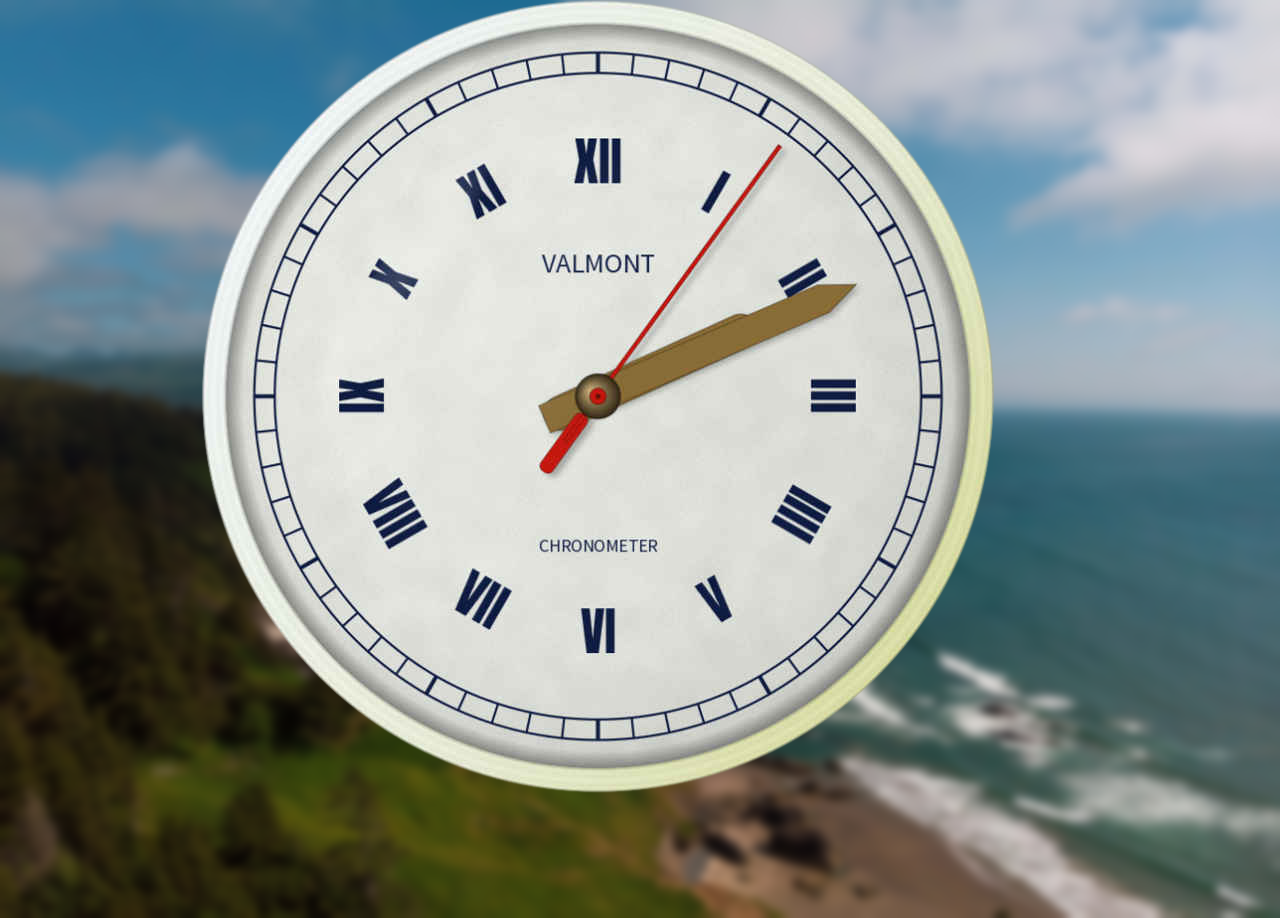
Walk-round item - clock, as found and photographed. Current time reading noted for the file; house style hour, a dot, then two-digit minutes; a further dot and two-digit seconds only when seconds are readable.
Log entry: 2.11.06
